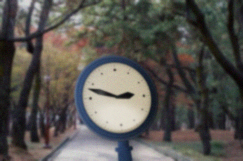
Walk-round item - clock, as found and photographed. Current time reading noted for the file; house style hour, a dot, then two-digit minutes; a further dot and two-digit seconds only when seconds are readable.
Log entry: 2.48
